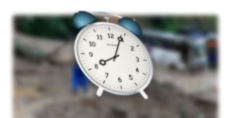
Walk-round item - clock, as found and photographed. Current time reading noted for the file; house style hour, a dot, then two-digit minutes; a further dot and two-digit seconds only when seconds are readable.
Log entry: 8.04
